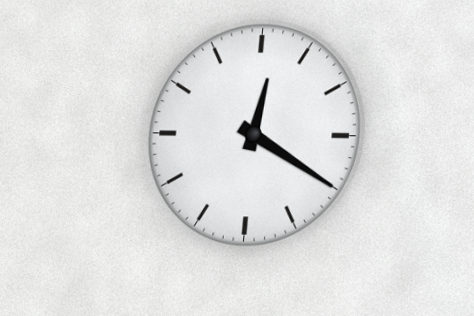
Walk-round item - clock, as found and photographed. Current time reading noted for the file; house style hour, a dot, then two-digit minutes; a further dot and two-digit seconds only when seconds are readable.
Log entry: 12.20
